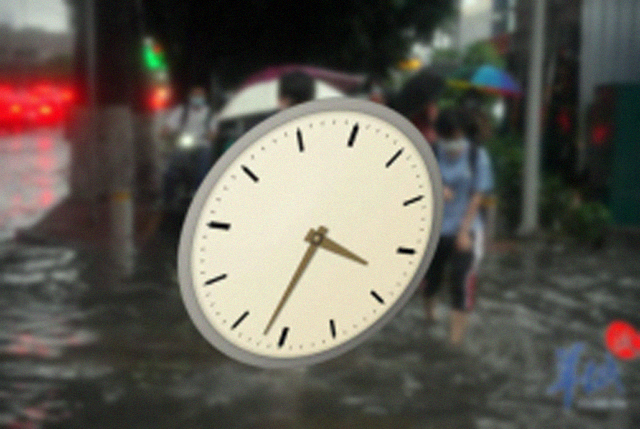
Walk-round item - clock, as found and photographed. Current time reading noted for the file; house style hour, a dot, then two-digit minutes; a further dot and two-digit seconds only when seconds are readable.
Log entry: 3.32
